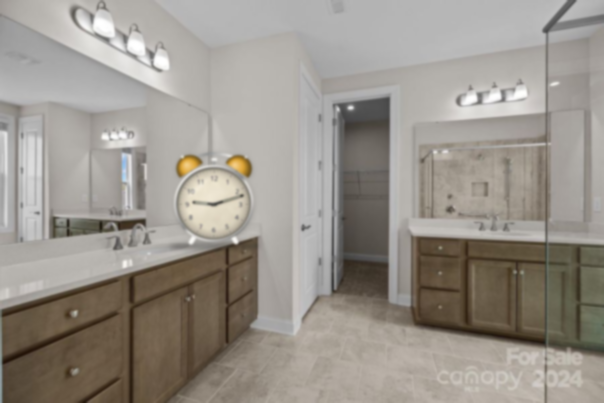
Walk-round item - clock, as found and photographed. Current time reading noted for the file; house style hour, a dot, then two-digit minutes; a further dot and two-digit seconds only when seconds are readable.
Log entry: 9.12
